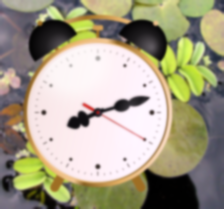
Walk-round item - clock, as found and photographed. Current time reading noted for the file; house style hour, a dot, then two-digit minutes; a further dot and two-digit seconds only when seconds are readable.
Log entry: 8.12.20
